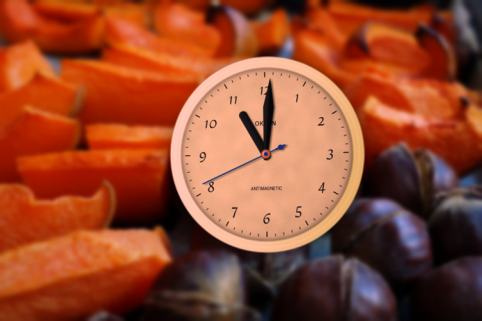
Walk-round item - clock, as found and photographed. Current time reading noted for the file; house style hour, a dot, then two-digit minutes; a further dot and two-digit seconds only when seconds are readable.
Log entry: 11.00.41
